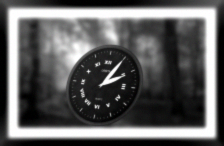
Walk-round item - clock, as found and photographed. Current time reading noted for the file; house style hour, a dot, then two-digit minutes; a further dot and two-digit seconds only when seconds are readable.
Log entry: 2.05
